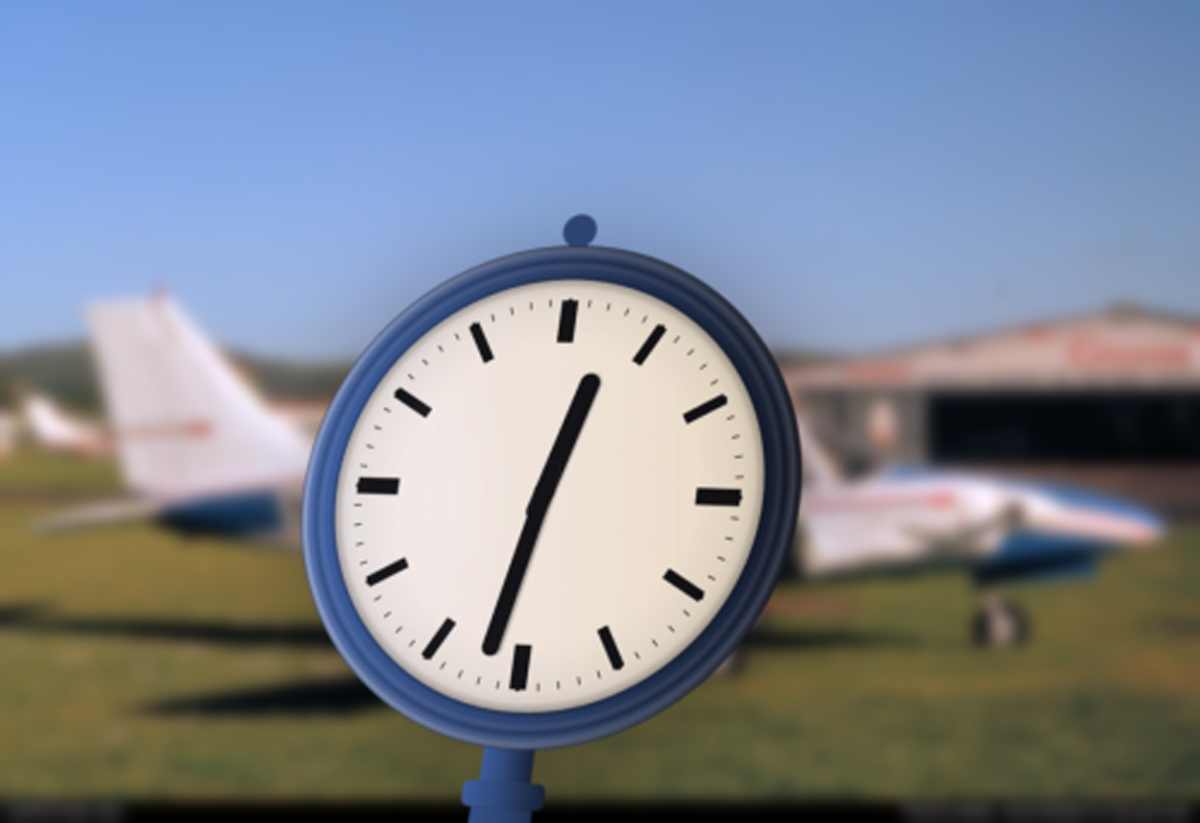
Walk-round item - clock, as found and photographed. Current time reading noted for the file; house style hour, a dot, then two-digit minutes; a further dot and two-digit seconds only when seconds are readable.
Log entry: 12.32
